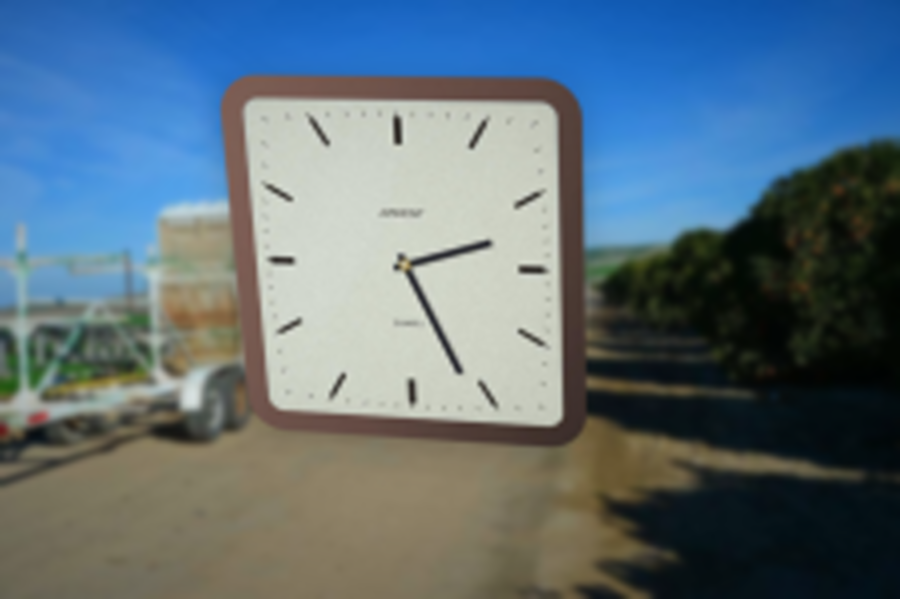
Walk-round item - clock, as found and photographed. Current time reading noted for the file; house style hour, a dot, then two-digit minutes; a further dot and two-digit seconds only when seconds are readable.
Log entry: 2.26
